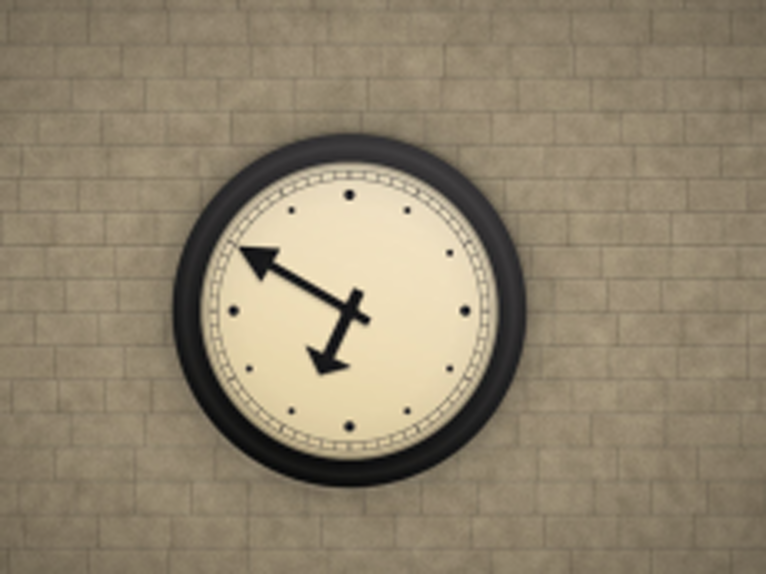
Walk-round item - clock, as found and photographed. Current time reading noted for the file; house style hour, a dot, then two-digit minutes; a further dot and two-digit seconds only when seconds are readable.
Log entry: 6.50
